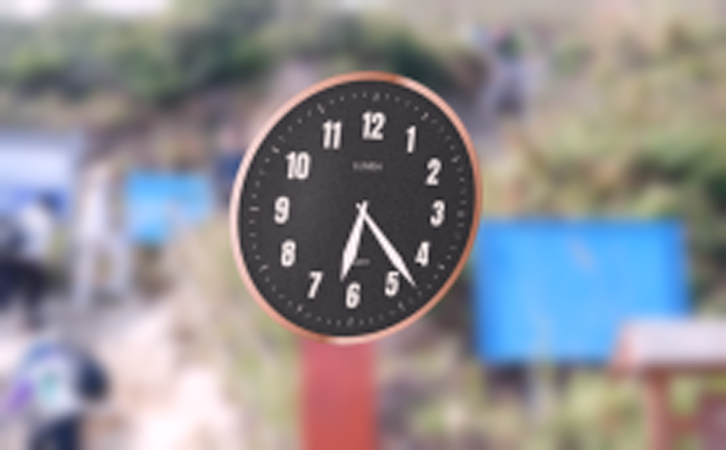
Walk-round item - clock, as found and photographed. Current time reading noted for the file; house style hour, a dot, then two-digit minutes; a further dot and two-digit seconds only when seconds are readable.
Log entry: 6.23
